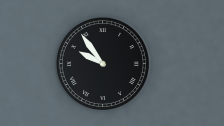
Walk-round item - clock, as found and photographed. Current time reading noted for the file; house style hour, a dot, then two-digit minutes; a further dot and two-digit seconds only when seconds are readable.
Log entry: 9.54
